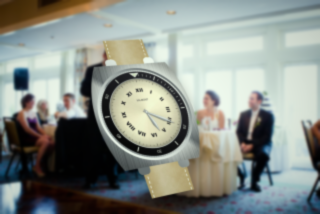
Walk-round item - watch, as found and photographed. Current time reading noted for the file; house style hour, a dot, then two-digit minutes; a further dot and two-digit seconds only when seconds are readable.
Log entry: 5.20
